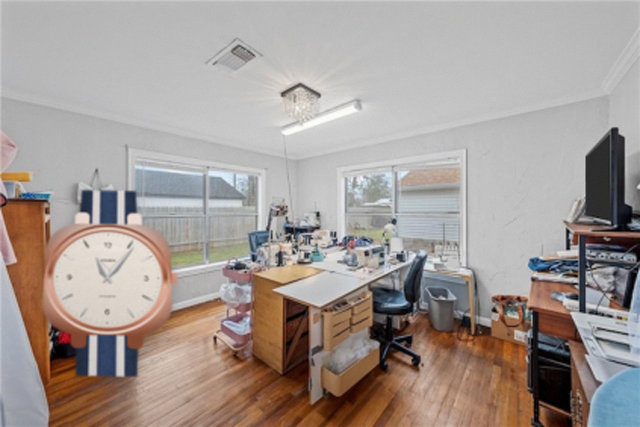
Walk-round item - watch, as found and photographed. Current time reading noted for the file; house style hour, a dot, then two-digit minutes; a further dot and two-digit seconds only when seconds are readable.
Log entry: 11.06
